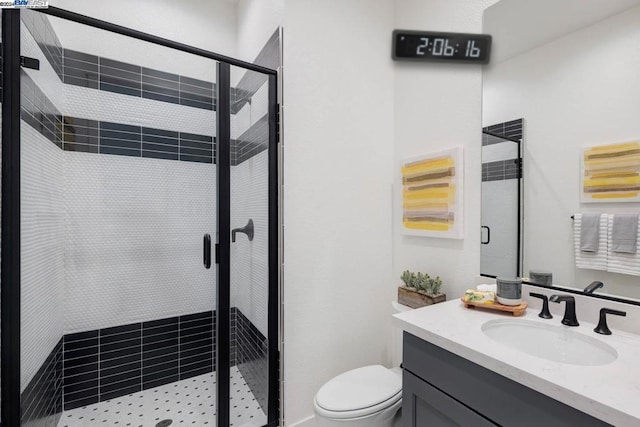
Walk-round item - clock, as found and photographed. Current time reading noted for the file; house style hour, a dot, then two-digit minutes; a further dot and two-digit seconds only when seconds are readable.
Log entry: 2.06.16
